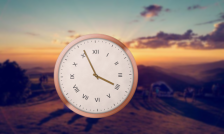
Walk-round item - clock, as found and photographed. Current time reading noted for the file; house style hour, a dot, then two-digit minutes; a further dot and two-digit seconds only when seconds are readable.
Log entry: 3.56
